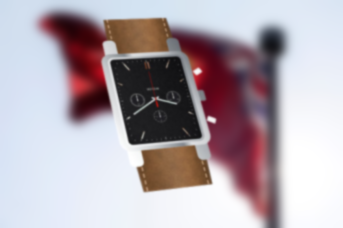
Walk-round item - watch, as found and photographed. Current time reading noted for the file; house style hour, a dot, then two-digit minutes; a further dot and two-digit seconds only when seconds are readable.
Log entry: 3.40
